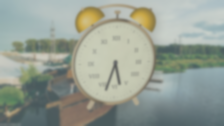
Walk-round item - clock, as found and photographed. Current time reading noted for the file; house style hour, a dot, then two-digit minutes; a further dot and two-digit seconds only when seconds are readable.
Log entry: 5.33
